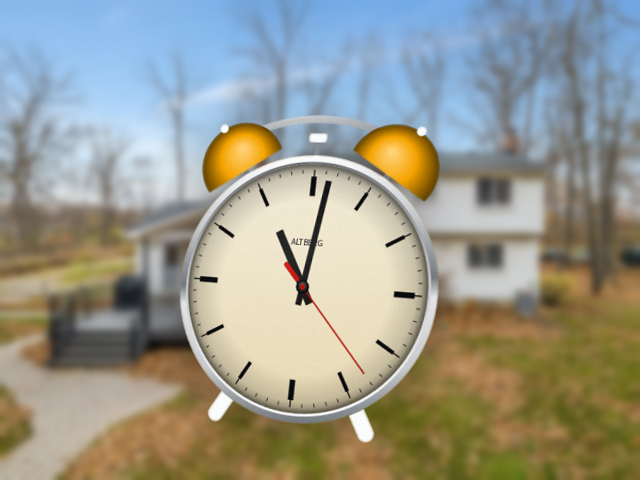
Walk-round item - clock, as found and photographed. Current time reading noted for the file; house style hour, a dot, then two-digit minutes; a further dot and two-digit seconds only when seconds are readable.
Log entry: 11.01.23
